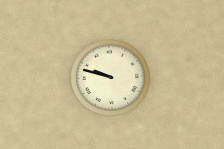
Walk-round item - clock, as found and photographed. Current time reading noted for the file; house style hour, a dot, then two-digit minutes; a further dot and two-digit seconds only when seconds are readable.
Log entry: 9.48
